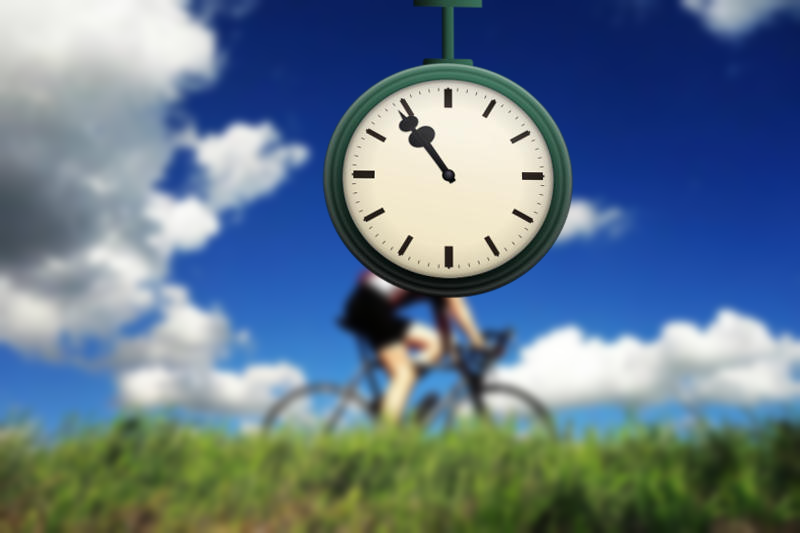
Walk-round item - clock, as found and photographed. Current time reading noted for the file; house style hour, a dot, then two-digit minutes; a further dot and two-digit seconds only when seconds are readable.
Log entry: 10.54
